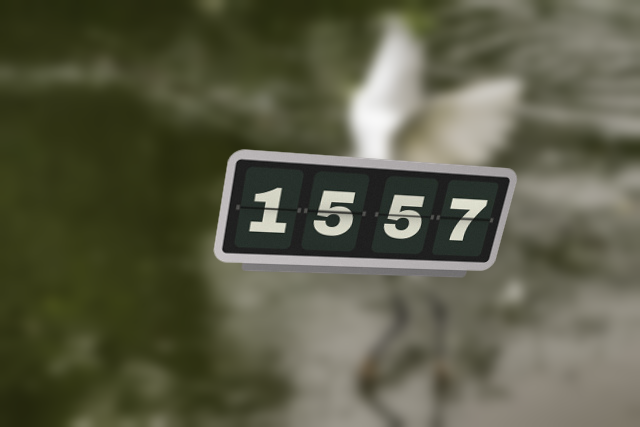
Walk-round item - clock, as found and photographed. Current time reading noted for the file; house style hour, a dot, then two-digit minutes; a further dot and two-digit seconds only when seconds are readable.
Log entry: 15.57
